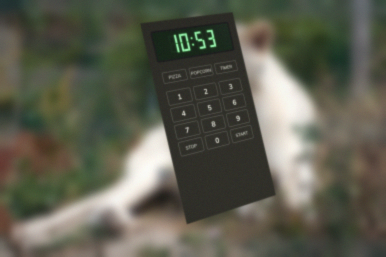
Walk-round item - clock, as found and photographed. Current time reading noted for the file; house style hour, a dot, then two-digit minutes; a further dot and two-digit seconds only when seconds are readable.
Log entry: 10.53
